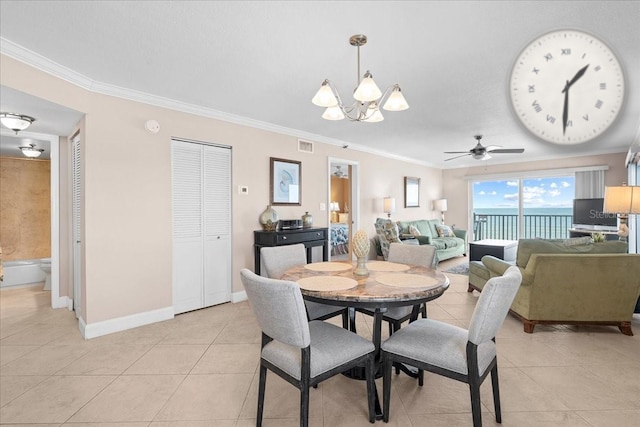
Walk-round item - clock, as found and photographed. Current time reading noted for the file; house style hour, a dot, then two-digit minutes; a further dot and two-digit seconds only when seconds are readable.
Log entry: 1.31
